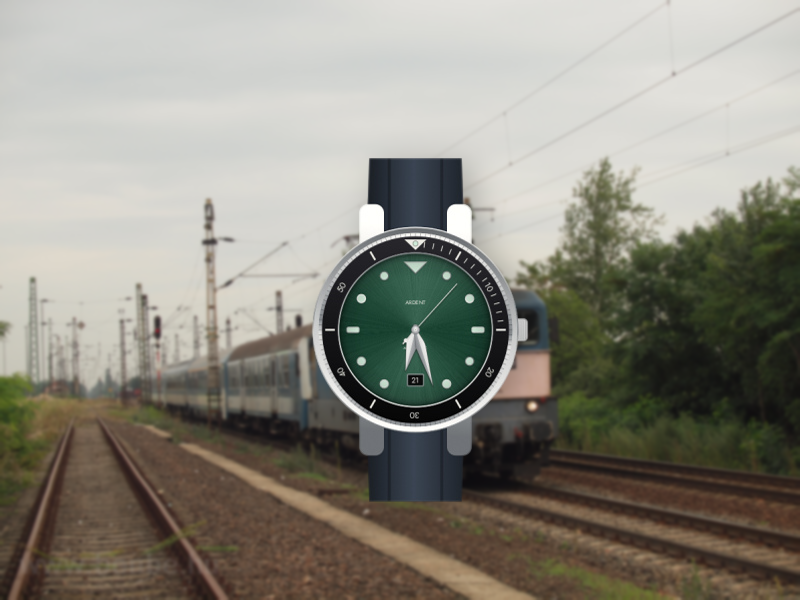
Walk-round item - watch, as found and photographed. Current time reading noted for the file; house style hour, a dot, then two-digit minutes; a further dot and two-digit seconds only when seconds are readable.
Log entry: 6.27.07
